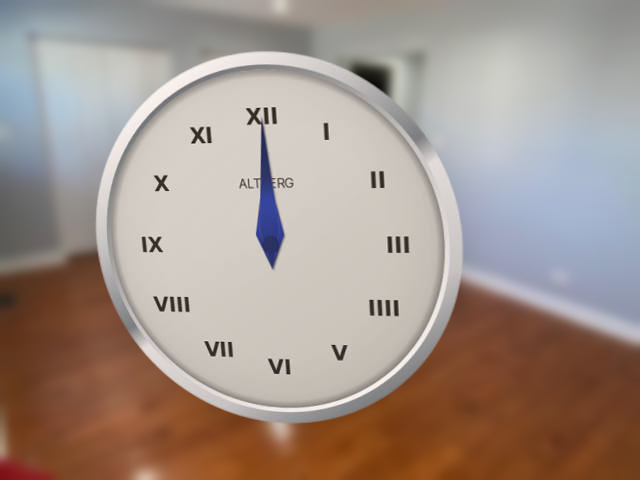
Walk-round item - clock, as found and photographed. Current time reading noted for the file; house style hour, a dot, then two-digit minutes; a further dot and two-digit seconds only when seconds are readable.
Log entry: 12.00
